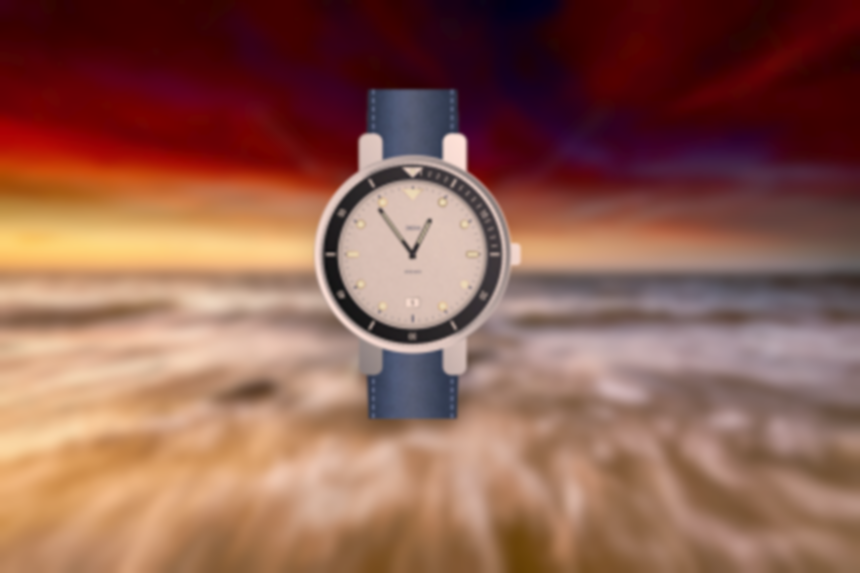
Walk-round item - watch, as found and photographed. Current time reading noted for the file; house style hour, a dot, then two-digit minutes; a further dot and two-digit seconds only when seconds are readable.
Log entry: 12.54
